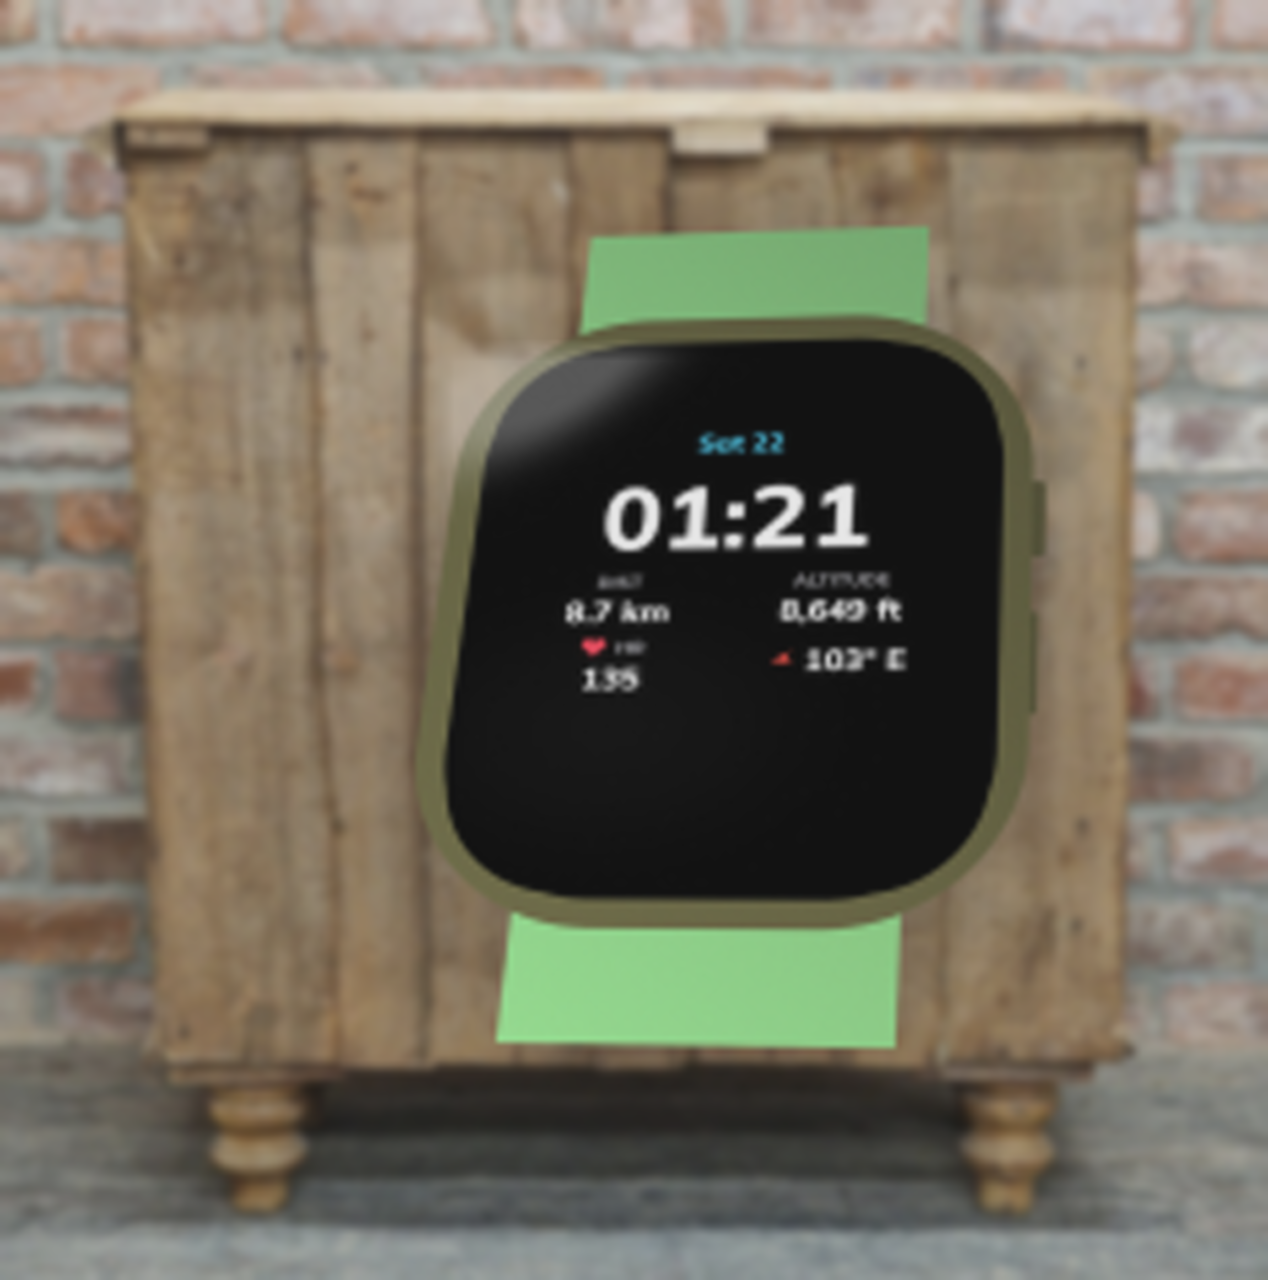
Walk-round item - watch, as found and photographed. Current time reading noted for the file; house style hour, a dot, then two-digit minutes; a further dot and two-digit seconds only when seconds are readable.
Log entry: 1.21
